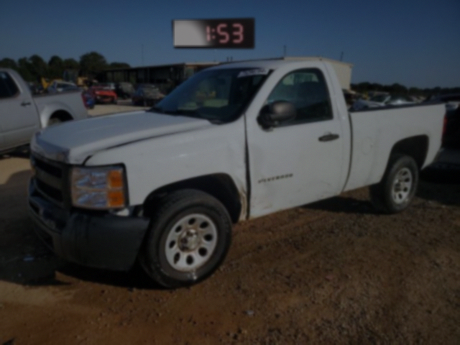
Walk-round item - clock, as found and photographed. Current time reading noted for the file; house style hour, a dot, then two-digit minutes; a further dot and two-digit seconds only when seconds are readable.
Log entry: 1.53
